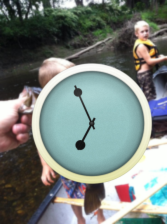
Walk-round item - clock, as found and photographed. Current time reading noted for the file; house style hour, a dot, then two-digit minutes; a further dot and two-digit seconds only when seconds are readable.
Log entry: 6.56
